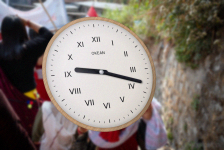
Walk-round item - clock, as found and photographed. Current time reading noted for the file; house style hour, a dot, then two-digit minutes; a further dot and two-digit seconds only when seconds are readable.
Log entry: 9.18
